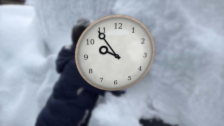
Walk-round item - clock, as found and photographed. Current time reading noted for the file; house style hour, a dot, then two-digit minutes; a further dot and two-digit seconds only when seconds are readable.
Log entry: 9.54
